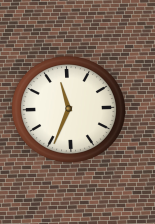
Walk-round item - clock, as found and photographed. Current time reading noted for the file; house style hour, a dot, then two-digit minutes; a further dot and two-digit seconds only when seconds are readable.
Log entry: 11.34
